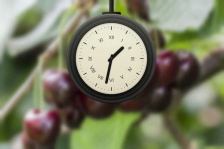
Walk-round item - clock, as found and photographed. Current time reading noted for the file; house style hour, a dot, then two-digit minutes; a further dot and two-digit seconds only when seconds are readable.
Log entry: 1.32
